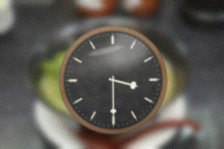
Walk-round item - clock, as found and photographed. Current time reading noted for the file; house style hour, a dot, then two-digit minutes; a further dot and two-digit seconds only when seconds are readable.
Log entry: 3.30
